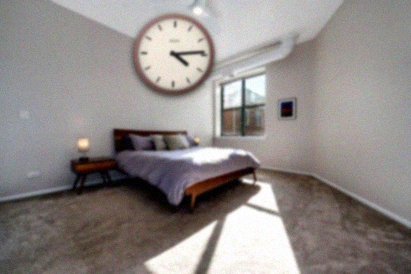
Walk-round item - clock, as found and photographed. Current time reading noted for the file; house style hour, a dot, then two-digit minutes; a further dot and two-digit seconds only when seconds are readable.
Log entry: 4.14
